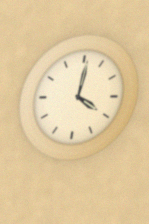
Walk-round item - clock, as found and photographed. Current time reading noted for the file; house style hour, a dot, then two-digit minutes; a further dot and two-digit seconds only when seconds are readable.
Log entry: 4.01
